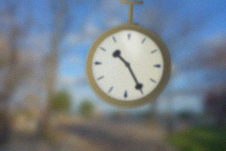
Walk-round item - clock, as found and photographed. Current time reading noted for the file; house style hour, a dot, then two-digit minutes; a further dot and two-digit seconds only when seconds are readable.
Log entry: 10.25
